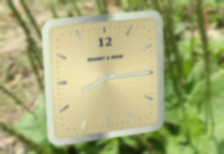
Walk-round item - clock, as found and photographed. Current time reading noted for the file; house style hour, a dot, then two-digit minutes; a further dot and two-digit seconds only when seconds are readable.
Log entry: 8.15
